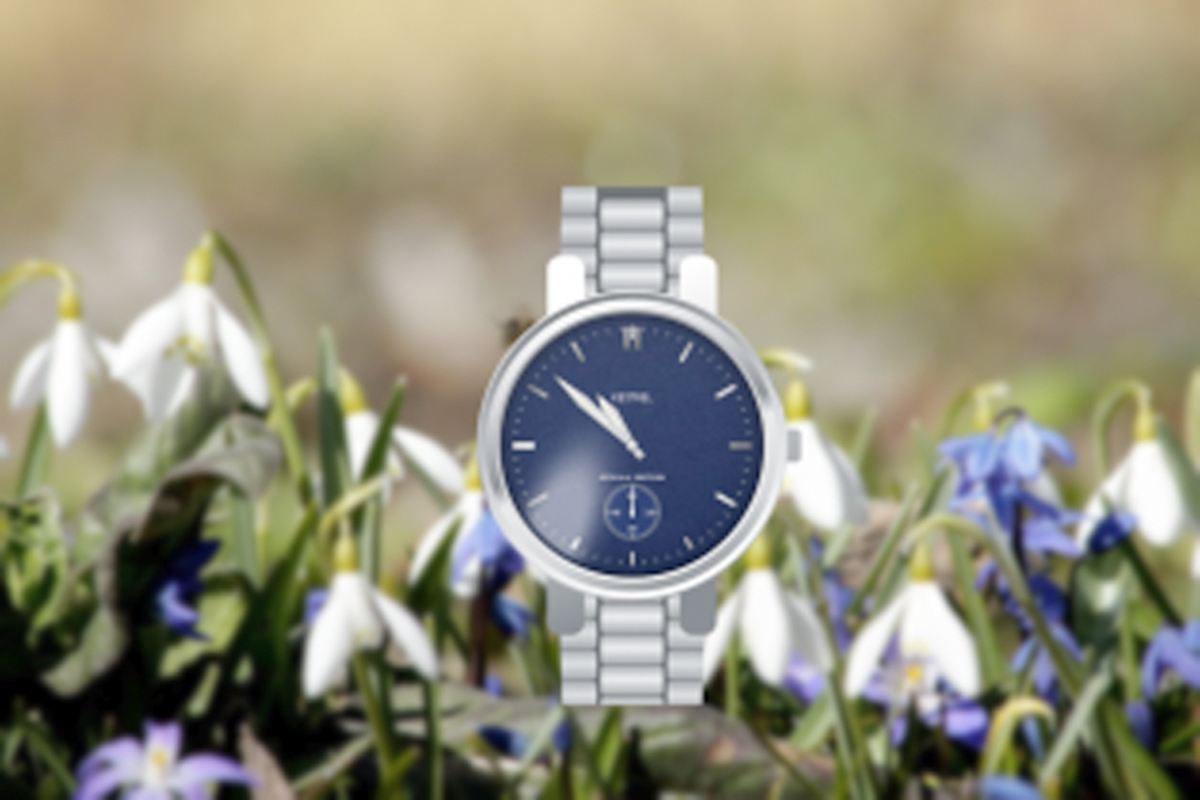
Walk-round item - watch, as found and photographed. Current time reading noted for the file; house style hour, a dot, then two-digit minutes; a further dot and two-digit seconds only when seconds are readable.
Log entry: 10.52
